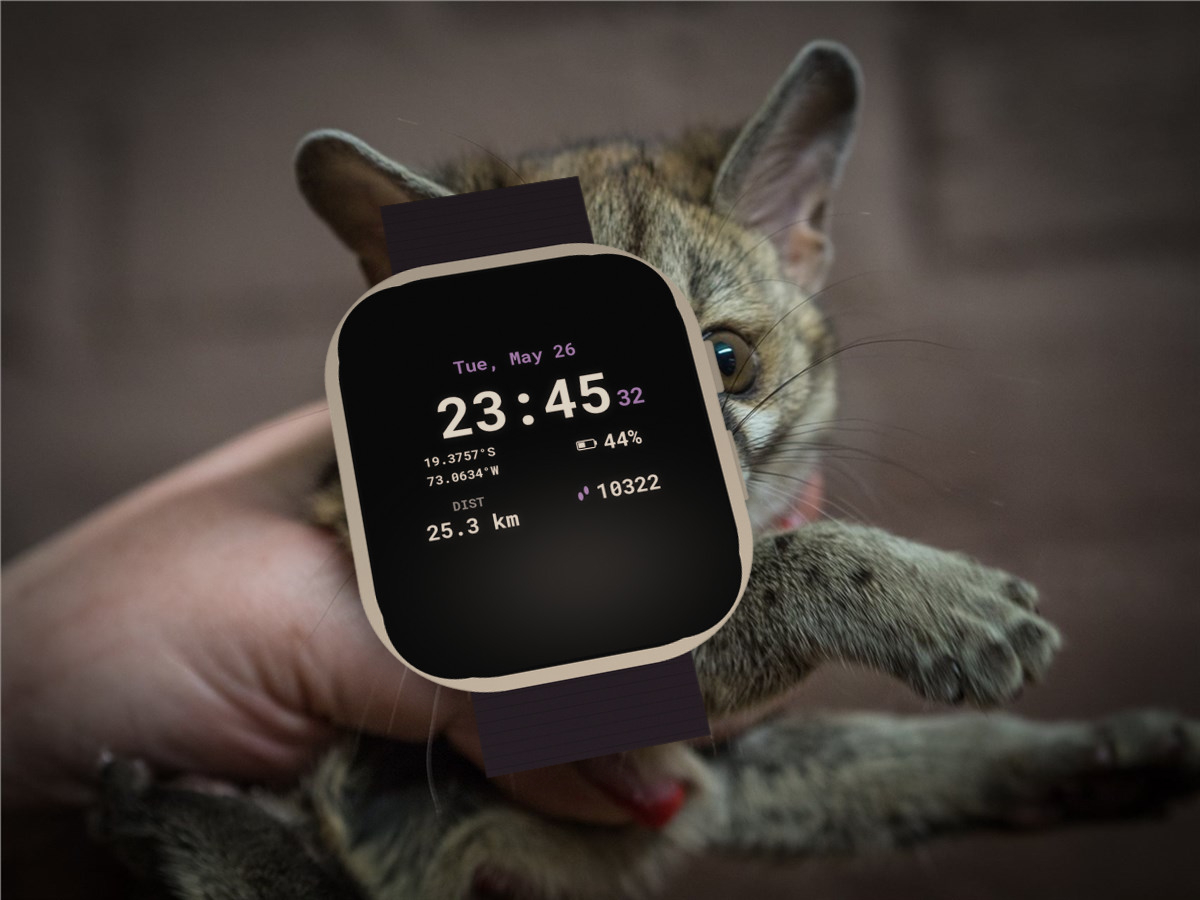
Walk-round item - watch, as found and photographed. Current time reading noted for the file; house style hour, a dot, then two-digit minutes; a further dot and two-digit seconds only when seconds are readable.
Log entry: 23.45.32
